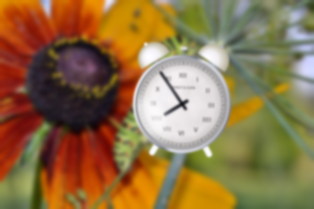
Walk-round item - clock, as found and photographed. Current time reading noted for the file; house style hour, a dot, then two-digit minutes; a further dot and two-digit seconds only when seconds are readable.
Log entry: 7.54
